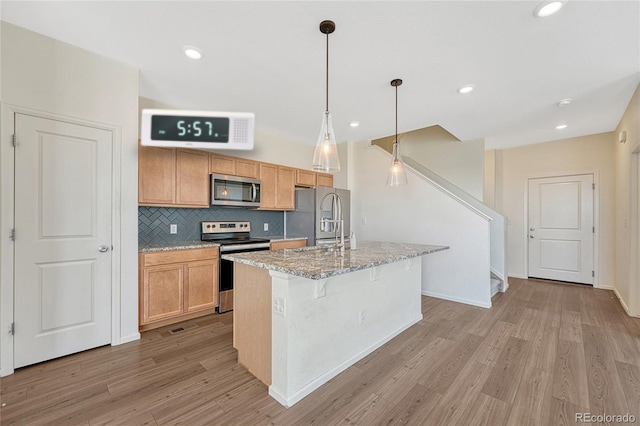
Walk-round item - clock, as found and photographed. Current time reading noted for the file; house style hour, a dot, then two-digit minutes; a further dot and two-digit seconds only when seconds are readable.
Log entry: 5.57
